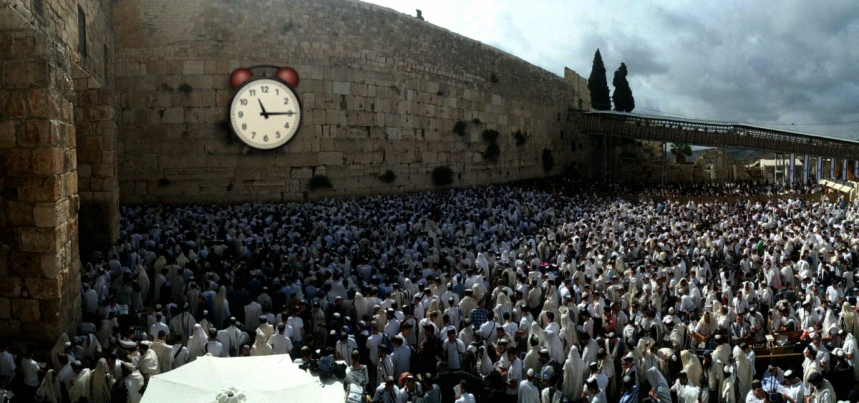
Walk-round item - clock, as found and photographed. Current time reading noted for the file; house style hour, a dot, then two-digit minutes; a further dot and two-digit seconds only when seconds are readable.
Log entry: 11.15
